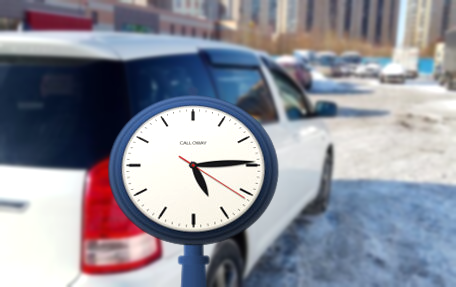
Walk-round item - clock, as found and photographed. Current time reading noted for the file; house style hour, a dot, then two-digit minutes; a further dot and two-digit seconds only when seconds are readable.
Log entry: 5.14.21
